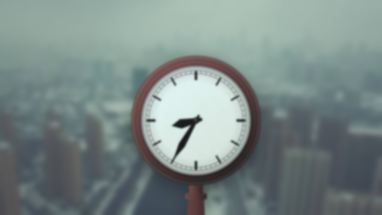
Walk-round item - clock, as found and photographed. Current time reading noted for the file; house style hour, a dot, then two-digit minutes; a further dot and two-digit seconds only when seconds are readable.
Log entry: 8.35
